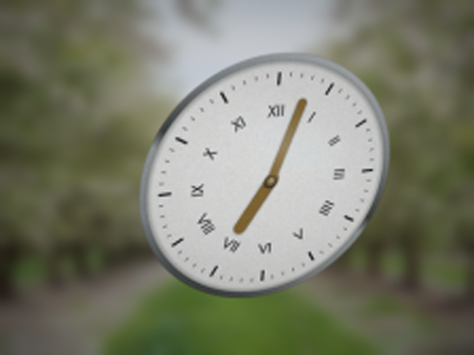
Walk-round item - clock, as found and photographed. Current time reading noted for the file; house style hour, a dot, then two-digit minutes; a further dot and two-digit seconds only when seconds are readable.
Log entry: 7.03
